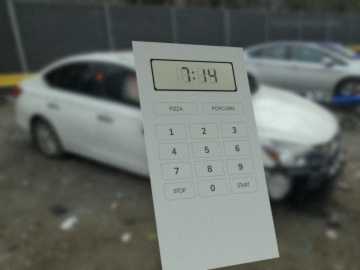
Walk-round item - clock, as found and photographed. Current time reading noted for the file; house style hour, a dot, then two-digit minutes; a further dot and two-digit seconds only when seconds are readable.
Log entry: 7.14
